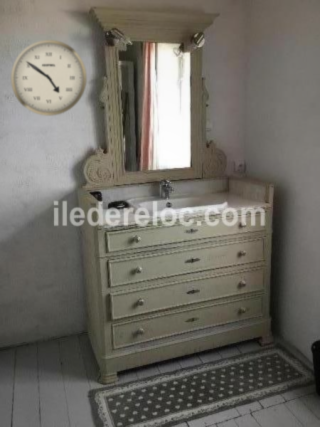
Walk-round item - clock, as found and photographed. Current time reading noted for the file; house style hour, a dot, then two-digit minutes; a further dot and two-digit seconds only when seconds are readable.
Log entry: 4.51
